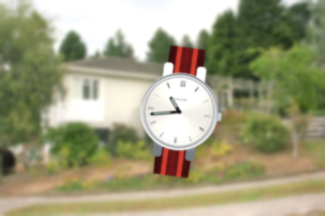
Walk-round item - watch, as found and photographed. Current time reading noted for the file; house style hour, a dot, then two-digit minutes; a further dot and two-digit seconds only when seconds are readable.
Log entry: 10.43
